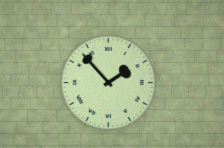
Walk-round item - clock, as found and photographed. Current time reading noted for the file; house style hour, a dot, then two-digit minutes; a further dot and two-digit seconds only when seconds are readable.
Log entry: 1.53
